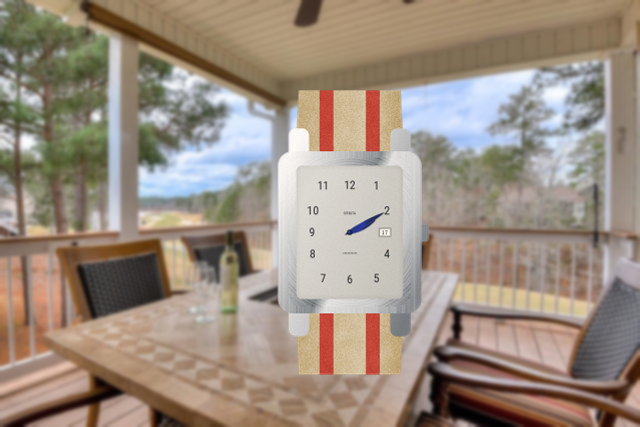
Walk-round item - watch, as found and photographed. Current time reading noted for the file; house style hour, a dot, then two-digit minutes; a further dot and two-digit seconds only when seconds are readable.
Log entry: 2.10
